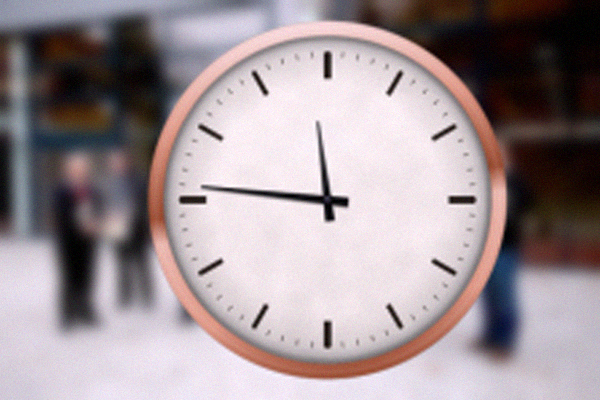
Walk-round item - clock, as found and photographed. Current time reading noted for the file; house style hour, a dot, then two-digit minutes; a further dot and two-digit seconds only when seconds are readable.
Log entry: 11.46
